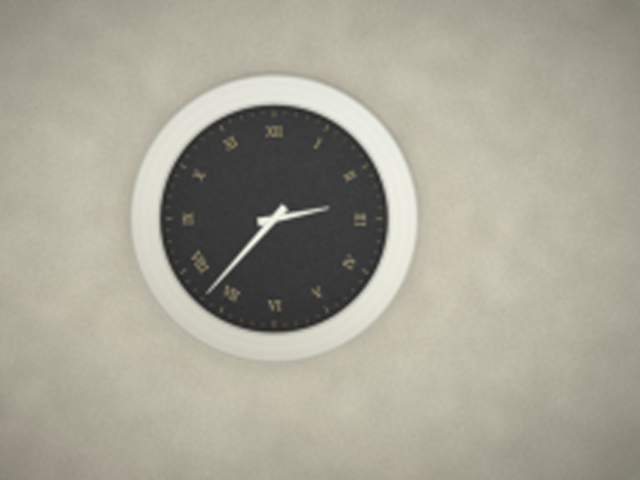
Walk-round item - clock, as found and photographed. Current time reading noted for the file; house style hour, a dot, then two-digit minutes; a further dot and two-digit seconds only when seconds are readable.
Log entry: 2.37
